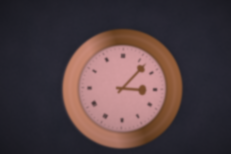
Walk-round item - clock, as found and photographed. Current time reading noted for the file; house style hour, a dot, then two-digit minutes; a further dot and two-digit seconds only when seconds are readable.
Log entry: 3.07
